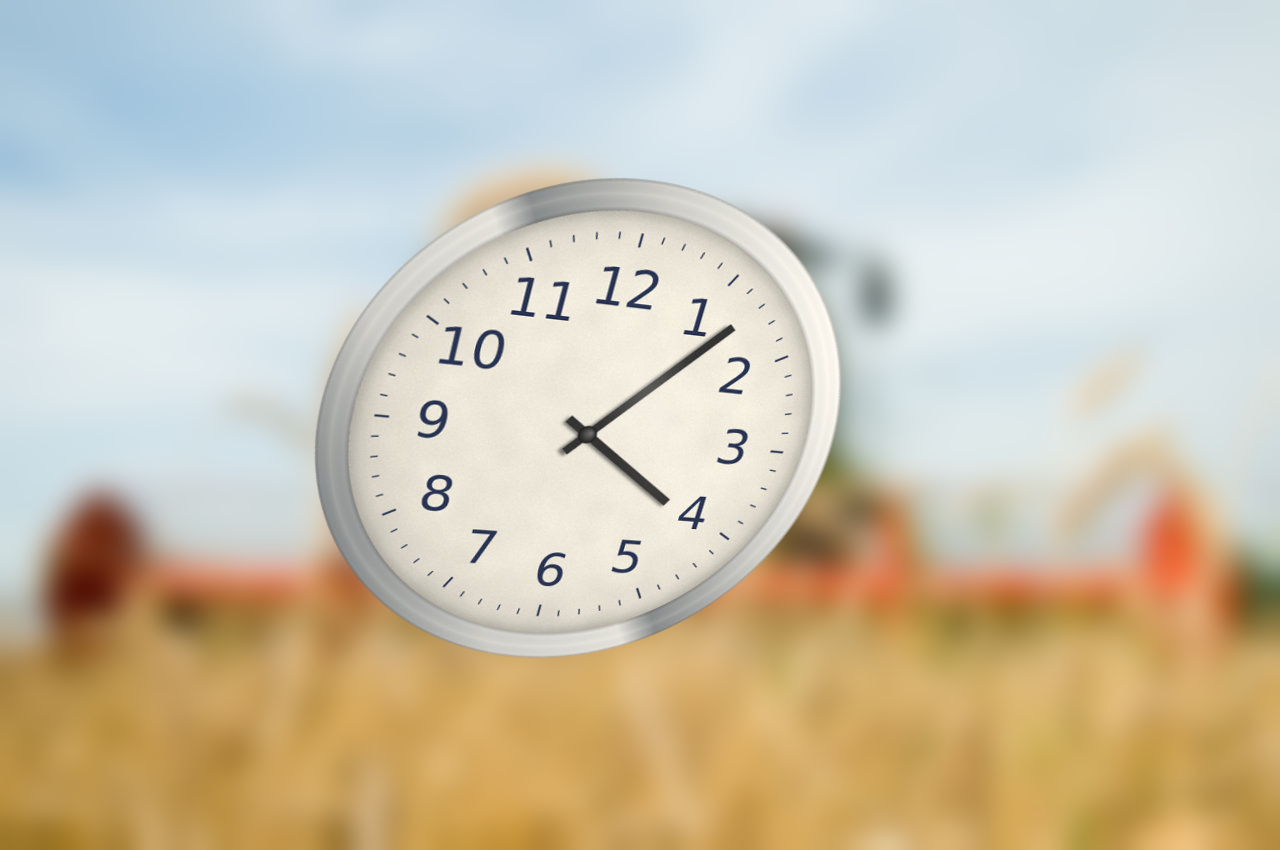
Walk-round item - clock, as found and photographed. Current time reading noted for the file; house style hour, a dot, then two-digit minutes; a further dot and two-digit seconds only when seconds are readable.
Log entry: 4.07
